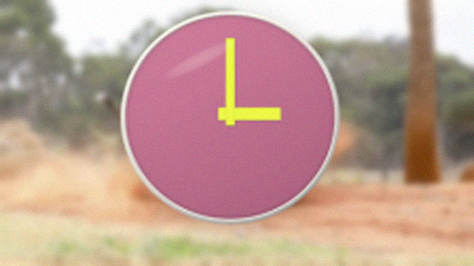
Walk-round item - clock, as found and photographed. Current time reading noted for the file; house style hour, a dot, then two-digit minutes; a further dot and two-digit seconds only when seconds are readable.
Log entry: 3.00
